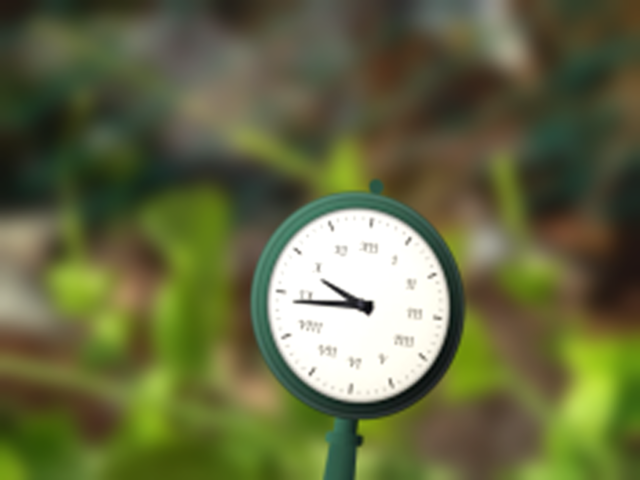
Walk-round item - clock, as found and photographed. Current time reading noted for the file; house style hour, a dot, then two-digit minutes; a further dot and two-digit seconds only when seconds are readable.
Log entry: 9.44
